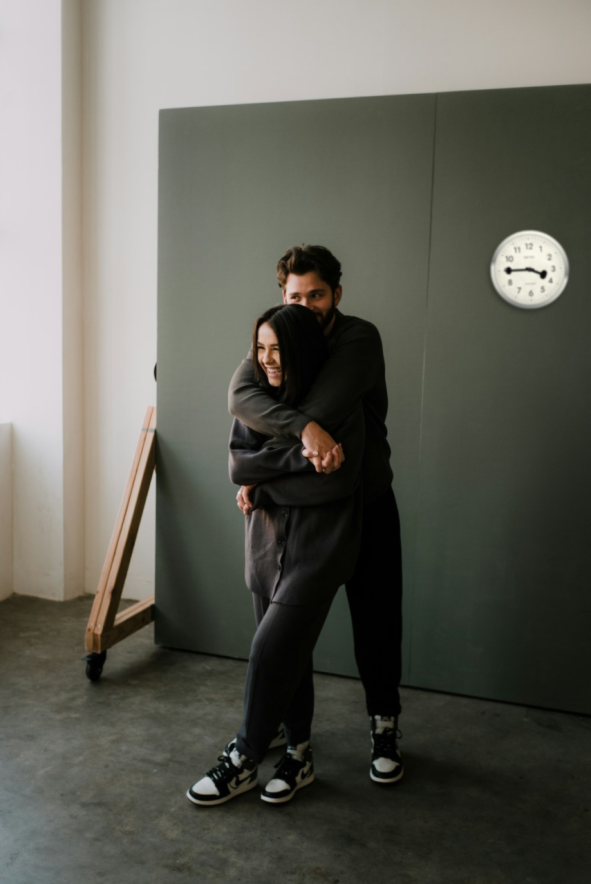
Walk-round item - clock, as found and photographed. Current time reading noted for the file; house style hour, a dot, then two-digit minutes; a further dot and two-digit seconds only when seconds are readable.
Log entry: 3.45
